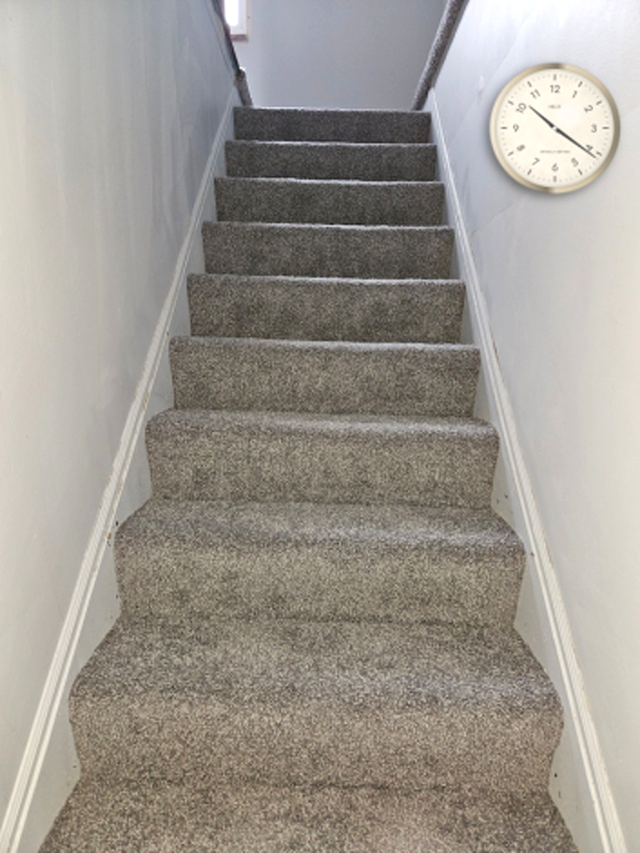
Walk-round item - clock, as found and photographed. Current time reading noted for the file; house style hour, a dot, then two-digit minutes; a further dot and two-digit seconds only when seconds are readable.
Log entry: 10.21
